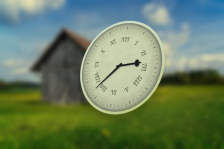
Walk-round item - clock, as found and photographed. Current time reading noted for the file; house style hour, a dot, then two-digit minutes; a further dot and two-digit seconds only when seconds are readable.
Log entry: 2.37
